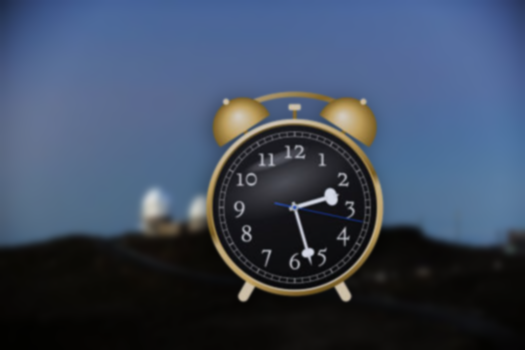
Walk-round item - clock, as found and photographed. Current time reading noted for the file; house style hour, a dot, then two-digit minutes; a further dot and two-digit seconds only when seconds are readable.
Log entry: 2.27.17
